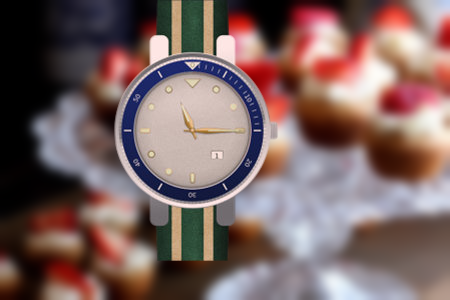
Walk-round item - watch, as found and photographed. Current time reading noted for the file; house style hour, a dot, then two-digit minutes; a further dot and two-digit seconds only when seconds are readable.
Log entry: 11.15
